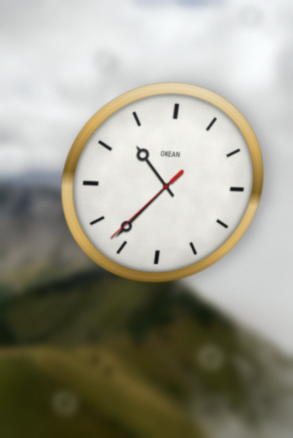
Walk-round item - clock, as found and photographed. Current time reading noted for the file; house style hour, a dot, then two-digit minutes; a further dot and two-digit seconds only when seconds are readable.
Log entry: 10.36.37
